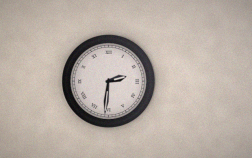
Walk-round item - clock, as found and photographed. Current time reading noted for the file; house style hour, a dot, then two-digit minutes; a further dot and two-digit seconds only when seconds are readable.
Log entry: 2.31
